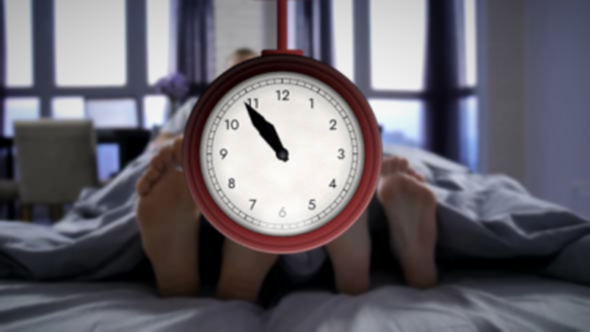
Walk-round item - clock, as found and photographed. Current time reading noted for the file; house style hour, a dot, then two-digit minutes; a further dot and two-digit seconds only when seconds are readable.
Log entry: 10.54
